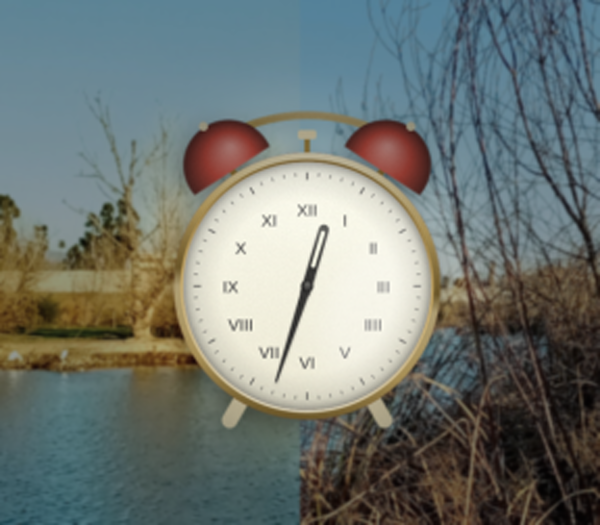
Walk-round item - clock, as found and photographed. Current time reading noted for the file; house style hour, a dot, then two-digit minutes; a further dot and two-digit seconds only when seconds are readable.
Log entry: 12.33
